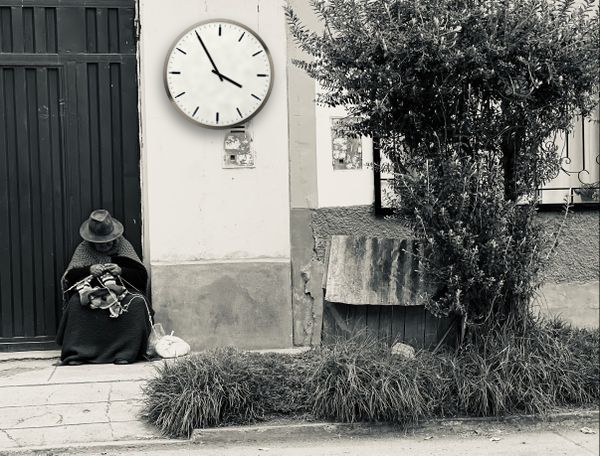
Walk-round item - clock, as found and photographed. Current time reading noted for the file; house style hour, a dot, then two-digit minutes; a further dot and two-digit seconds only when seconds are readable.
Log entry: 3.55
